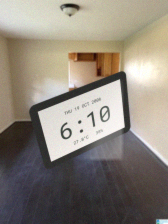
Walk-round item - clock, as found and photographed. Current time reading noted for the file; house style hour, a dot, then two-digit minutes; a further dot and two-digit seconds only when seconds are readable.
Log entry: 6.10
